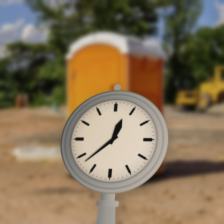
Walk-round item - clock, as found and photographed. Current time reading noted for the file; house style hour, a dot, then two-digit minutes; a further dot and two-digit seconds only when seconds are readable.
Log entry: 12.38
